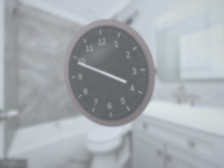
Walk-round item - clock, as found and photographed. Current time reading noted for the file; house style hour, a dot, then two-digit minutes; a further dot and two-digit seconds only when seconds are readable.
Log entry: 3.49
